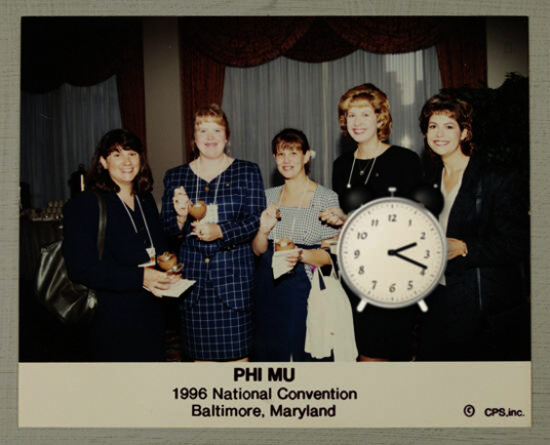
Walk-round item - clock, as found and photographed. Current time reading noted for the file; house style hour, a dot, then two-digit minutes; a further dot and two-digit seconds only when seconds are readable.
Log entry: 2.19
